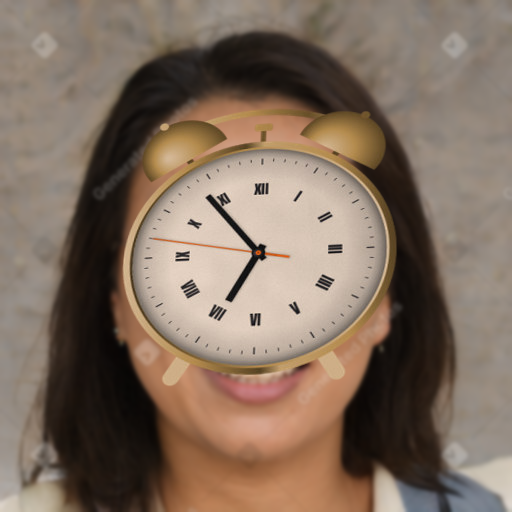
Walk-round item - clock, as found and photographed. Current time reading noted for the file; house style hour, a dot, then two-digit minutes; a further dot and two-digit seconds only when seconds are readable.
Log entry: 6.53.47
